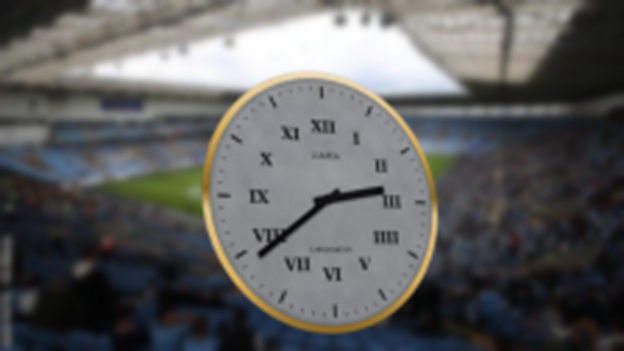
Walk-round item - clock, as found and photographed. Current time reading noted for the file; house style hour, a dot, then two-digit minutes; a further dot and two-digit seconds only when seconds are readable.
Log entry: 2.39
